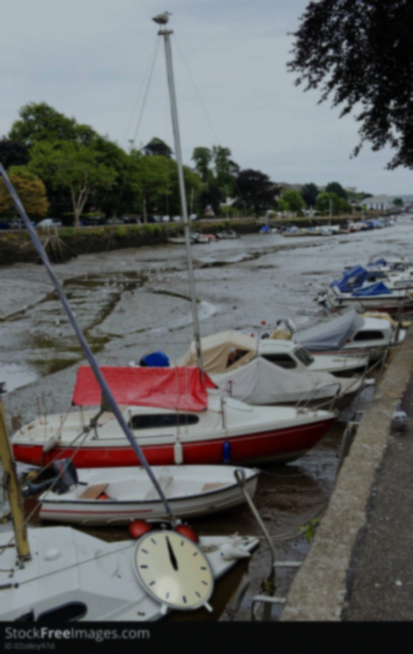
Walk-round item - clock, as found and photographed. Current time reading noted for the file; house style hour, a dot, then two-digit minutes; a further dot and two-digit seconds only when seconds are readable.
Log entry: 12.00
